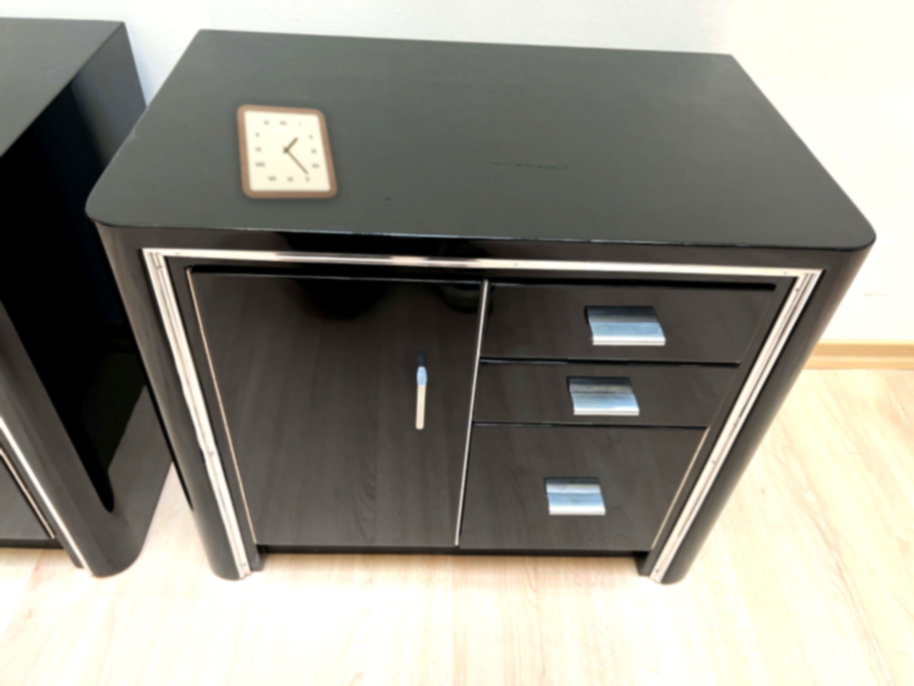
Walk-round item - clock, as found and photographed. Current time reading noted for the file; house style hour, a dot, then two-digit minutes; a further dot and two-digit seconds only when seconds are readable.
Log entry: 1.24
